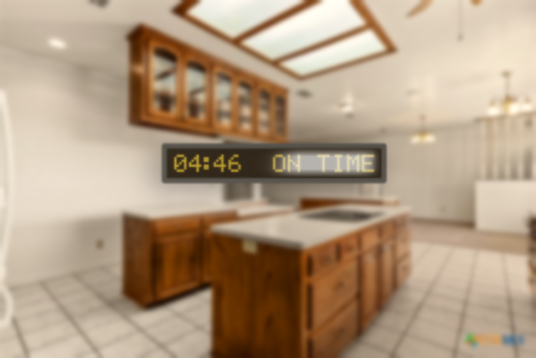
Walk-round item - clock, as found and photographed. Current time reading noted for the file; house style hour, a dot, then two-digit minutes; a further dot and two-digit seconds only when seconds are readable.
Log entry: 4.46
